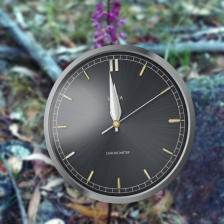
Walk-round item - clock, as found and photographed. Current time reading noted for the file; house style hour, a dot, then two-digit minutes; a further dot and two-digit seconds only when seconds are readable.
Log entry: 11.59.10
